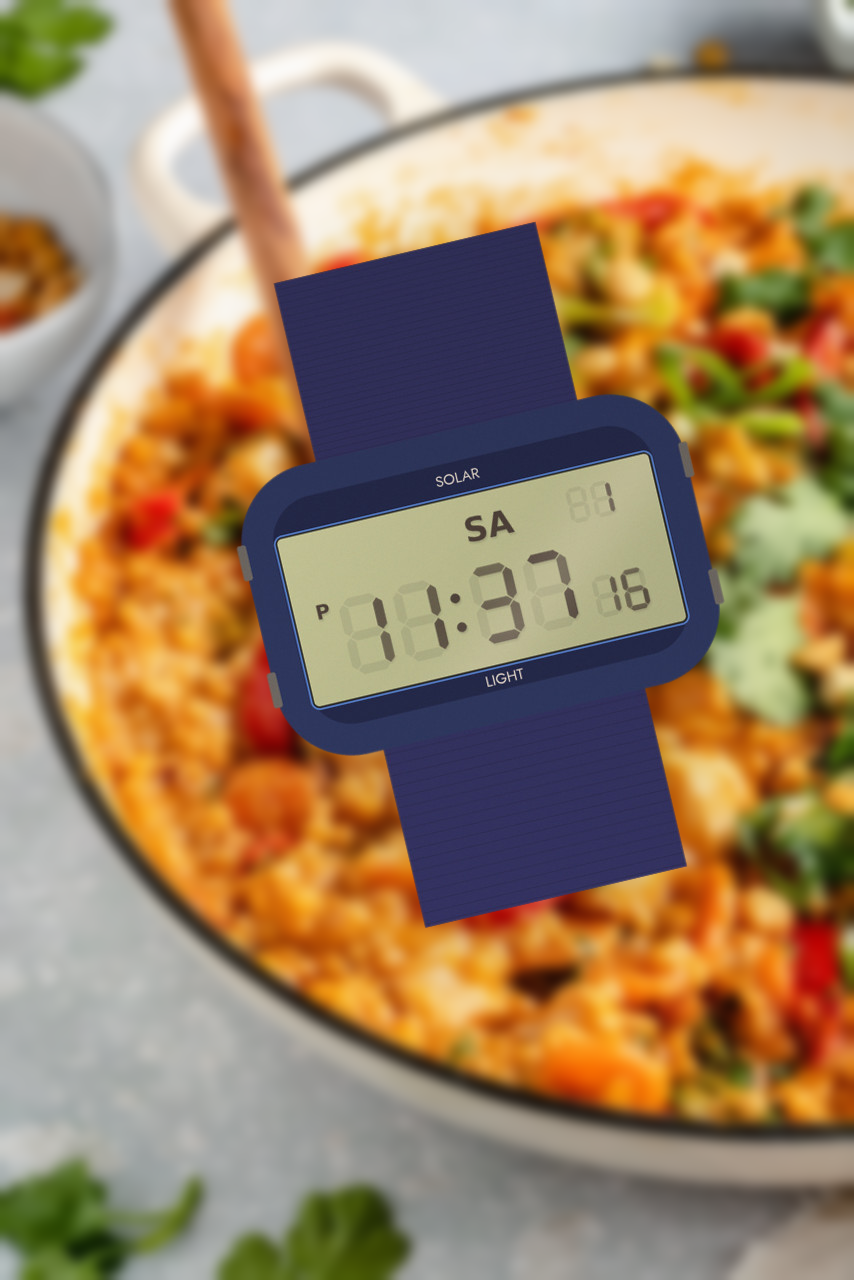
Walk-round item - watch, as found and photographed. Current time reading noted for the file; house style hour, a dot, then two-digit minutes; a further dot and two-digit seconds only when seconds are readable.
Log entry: 11.37.16
